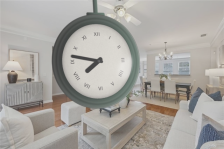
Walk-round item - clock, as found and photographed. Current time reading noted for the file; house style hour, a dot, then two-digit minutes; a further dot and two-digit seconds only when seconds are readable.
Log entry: 7.47
